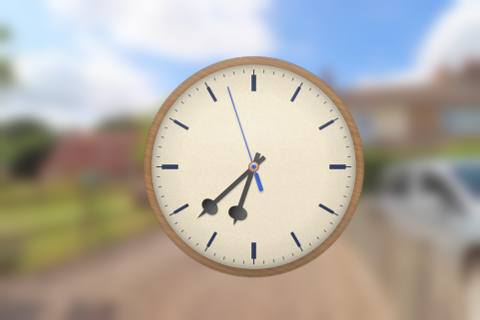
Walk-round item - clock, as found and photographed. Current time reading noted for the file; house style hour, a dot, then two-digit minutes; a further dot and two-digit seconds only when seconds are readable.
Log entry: 6.37.57
